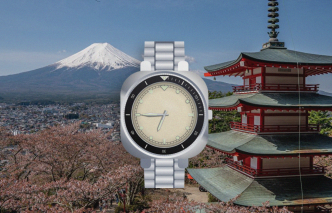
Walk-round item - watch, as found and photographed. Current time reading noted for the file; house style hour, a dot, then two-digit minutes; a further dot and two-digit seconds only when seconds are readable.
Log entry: 6.45
